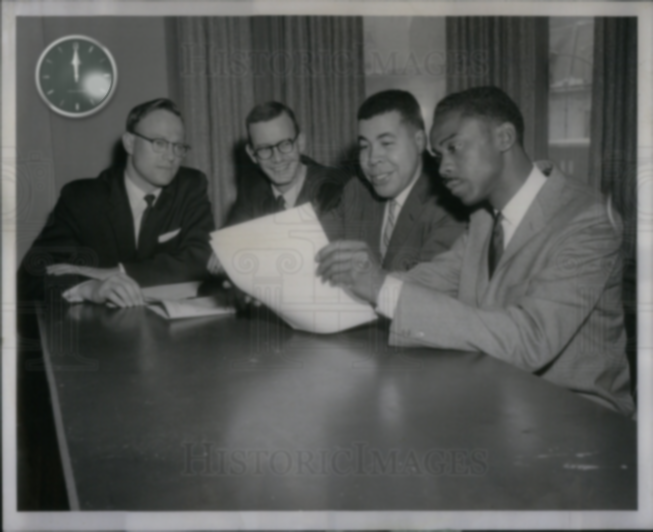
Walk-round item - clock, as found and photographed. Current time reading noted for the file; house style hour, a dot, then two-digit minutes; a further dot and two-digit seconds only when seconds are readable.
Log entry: 12.00
